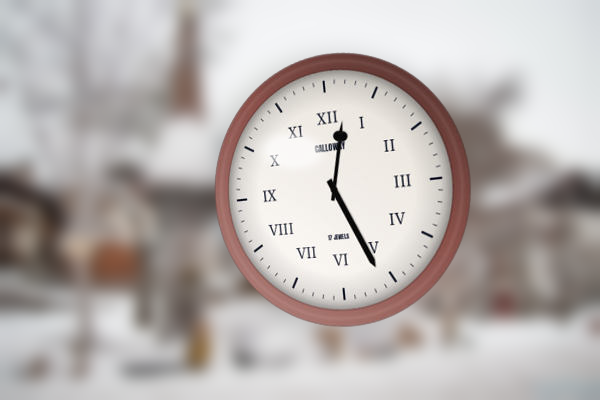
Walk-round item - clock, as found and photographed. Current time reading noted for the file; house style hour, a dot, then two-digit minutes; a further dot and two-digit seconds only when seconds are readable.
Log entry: 12.26
